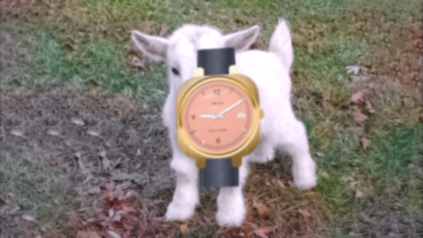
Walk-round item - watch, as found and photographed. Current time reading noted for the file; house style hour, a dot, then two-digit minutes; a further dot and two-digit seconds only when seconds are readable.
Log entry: 9.10
